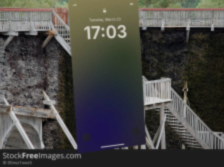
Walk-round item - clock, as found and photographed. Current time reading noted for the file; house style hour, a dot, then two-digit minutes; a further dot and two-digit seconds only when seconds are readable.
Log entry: 17.03
